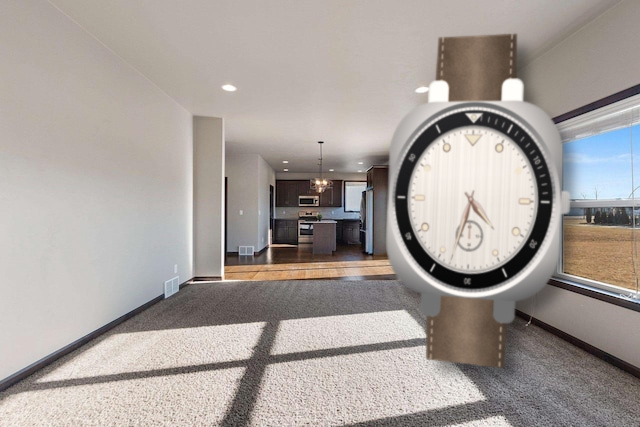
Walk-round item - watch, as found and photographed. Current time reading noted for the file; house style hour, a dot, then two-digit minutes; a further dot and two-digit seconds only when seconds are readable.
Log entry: 4.33
